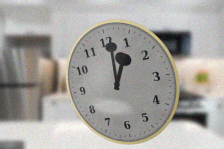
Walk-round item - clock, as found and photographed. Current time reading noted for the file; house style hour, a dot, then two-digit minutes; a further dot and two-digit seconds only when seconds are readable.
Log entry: 1.01
